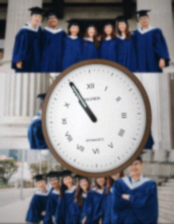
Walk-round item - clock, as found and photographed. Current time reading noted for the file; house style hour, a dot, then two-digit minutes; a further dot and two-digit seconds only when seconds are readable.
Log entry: 10.55
